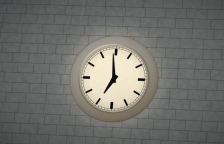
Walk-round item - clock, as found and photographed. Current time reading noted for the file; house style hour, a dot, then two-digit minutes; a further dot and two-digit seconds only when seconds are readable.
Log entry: 6.59
